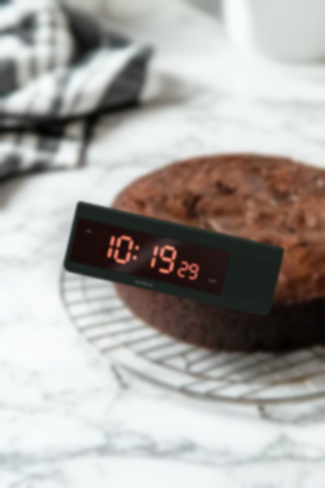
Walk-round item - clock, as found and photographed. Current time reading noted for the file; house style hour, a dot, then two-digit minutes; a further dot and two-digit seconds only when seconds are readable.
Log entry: 10.19.29
